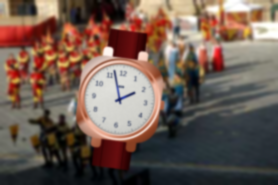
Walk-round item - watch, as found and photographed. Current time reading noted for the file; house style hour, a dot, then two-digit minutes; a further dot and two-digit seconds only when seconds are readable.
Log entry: 1.57
